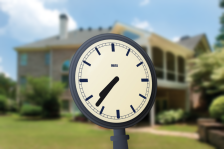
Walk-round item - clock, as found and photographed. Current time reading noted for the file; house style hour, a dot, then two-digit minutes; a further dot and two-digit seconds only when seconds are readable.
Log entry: 7.37
